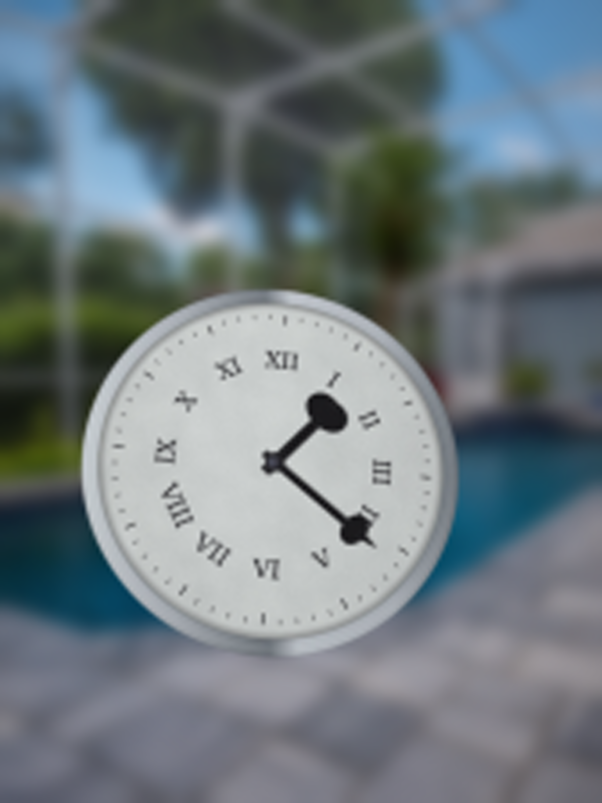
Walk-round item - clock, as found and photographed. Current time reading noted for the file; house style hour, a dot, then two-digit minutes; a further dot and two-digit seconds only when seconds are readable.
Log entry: 1.21
